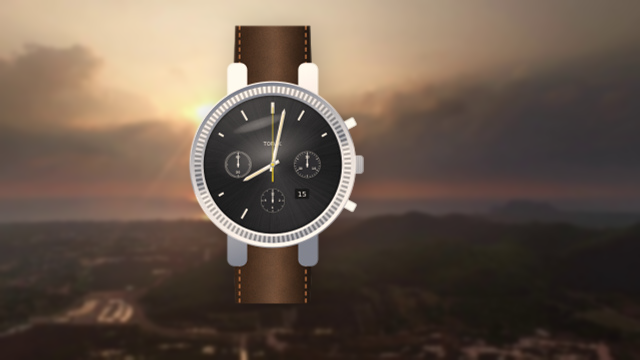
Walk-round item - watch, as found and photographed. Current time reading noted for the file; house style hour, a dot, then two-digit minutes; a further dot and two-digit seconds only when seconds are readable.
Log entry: 8.02
